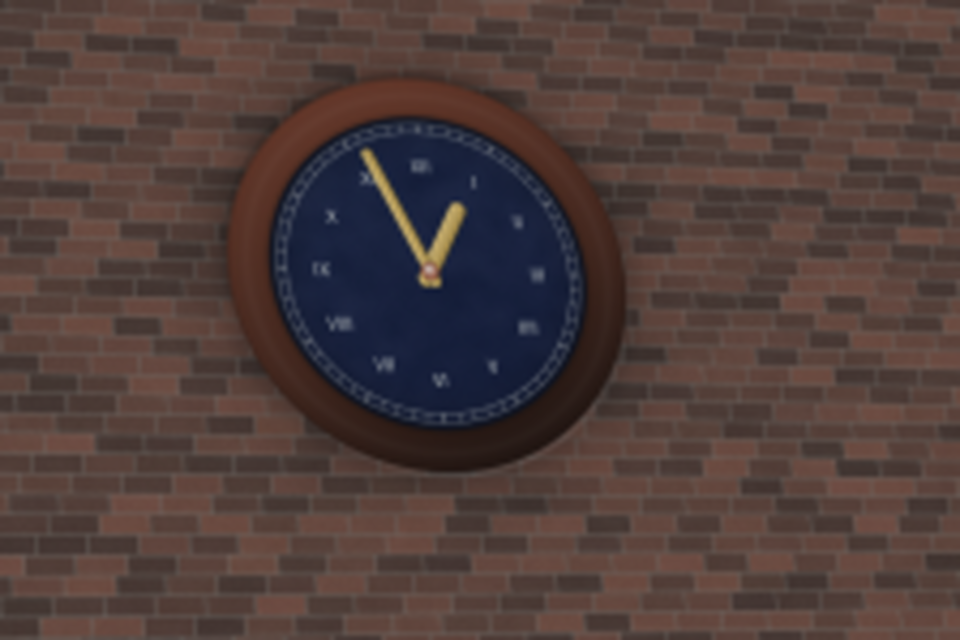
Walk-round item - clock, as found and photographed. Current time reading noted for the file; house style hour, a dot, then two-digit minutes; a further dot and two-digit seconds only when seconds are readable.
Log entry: 12.56
